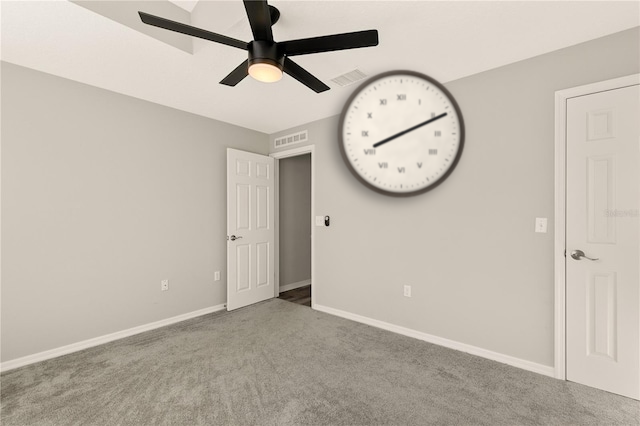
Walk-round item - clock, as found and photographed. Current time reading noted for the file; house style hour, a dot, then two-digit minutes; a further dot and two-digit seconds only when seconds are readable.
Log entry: 8.11
